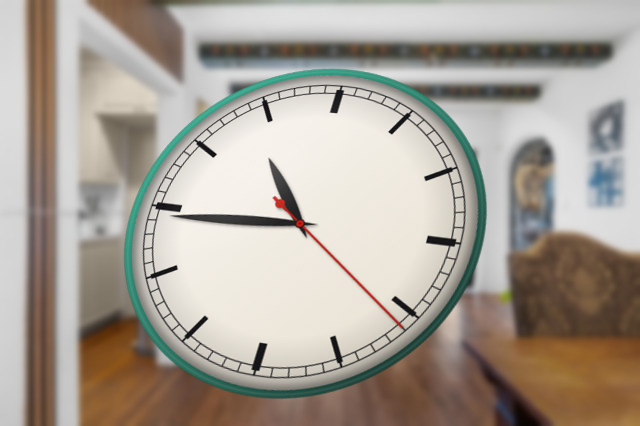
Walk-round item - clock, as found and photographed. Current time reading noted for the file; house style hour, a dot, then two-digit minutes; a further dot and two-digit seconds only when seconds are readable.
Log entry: 10.44.21
